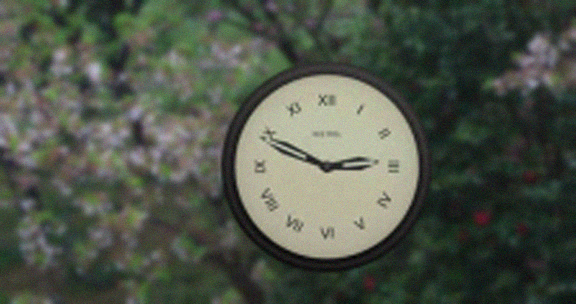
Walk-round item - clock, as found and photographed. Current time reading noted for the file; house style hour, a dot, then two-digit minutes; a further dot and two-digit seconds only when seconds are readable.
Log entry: 2.49
